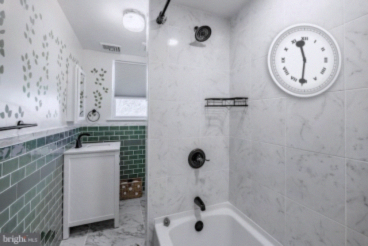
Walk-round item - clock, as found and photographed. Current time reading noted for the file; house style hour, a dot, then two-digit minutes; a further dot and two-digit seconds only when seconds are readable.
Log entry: 11.31
